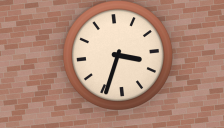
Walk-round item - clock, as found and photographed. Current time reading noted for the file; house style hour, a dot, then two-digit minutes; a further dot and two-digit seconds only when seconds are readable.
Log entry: 3.34
